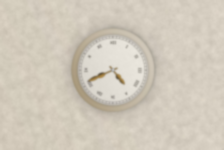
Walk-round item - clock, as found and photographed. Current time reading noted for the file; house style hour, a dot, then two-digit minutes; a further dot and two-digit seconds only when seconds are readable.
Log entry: 4.41
